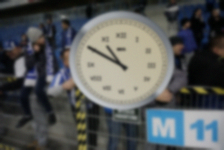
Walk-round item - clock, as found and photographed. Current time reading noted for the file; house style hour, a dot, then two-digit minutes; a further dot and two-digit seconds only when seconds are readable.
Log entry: 10.50
